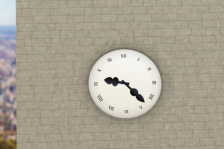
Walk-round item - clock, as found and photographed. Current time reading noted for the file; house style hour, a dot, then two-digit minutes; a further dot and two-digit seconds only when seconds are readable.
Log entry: 9.23
